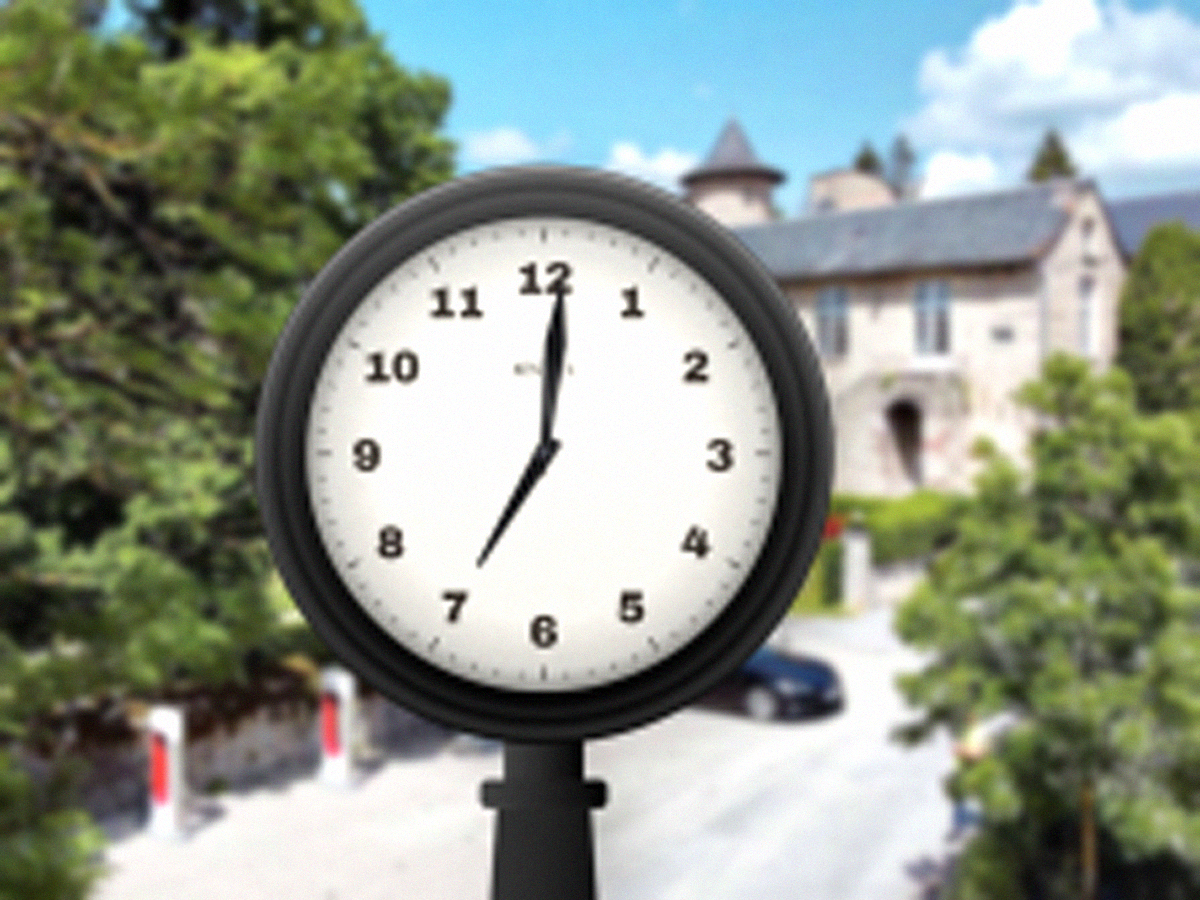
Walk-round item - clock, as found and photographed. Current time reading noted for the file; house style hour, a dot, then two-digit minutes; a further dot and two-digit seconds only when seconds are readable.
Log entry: 7.01
